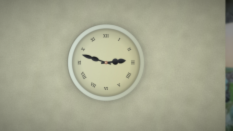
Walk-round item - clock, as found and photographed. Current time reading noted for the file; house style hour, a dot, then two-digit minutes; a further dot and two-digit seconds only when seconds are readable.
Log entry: 2.48
